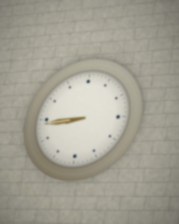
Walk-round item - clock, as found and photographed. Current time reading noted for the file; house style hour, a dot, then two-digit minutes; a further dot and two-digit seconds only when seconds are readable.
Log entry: 8.44
